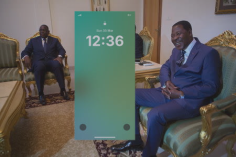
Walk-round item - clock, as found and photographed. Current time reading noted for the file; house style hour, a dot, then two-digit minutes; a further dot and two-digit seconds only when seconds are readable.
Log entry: 12.36
